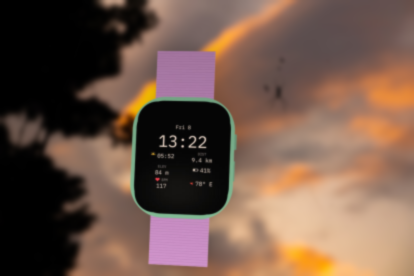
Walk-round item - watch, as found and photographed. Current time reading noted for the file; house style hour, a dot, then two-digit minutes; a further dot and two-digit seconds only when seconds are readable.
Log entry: 13.22
